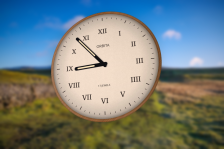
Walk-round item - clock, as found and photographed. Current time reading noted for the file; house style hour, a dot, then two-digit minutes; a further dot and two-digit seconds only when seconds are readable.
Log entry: 8.53
